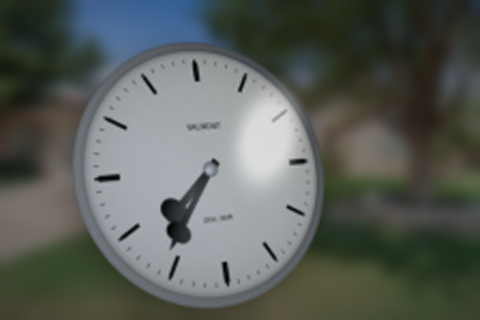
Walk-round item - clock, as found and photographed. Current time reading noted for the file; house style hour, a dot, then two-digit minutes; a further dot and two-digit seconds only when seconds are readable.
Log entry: 7.36
